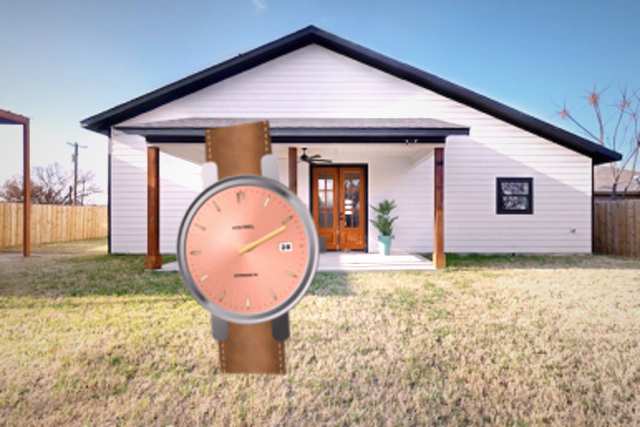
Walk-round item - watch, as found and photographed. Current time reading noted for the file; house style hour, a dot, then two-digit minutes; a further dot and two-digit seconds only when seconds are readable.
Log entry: 2.11
